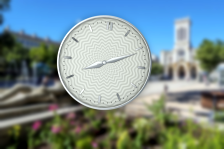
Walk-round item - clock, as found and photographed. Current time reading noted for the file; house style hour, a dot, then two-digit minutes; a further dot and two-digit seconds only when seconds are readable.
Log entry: 8.11
